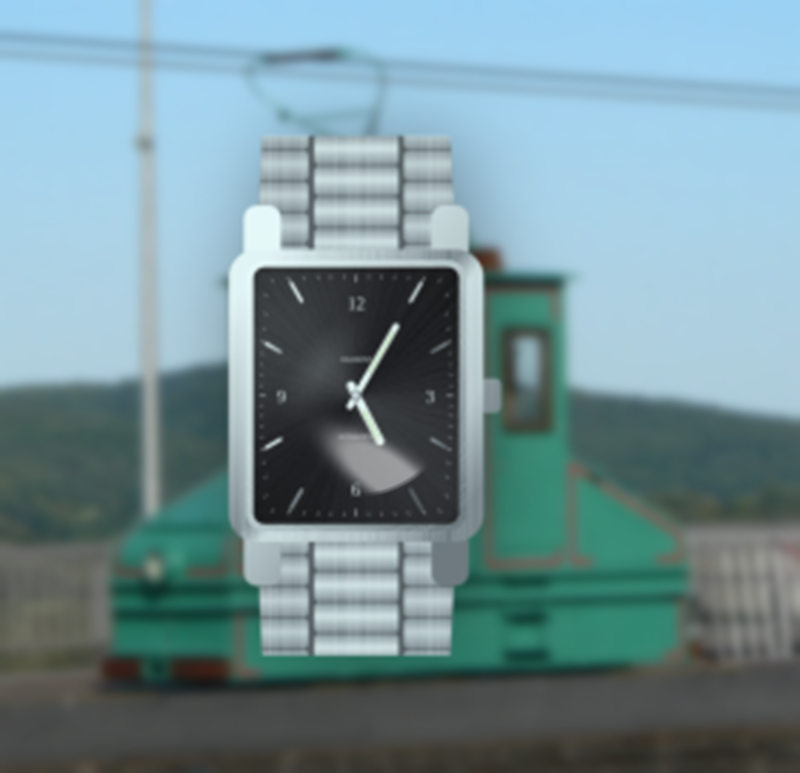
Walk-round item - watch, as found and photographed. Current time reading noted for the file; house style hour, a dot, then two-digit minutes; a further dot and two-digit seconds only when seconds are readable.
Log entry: 5.05
